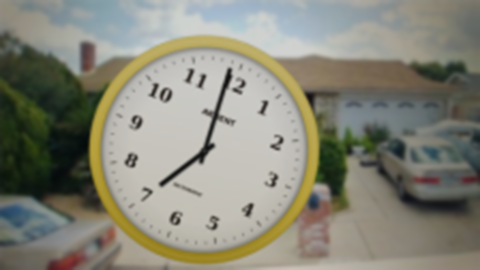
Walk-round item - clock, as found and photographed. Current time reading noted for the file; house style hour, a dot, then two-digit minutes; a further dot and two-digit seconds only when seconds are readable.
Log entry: 6.59
